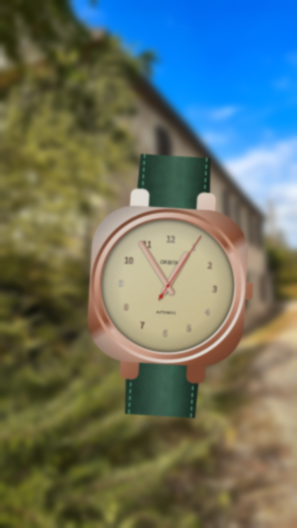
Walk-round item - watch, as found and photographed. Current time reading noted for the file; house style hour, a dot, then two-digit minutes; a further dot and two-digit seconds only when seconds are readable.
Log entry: 12.54.05
